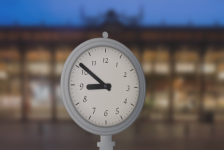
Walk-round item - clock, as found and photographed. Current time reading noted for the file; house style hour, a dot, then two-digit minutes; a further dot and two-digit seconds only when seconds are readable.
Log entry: 8.51
